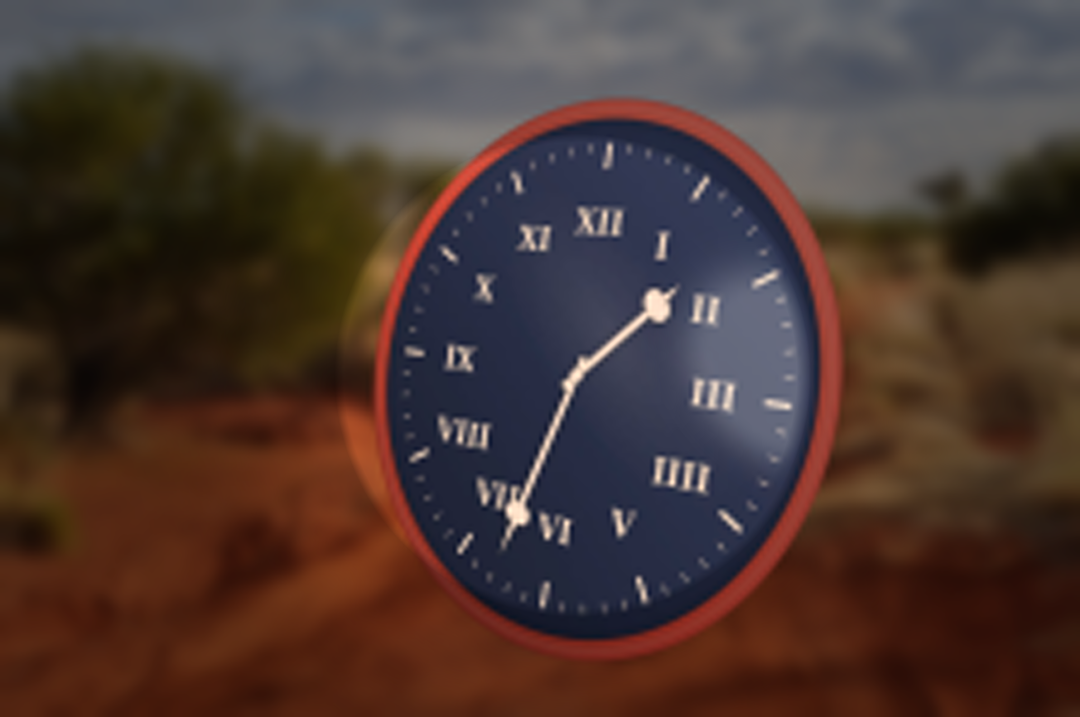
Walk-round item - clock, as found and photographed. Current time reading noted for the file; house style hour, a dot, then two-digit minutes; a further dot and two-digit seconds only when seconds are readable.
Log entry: 1.33
